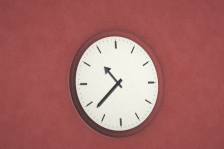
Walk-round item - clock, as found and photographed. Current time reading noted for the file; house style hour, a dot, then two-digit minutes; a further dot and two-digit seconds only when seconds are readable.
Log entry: 10.38
